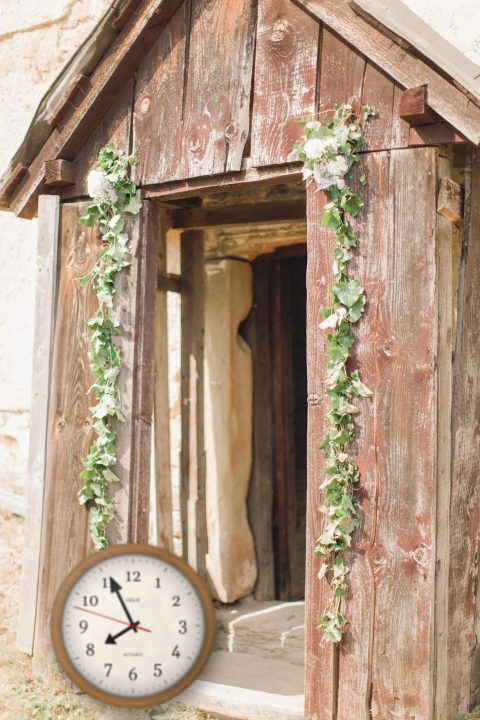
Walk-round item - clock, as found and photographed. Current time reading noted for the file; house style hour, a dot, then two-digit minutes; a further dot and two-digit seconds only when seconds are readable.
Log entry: 7.55.48
